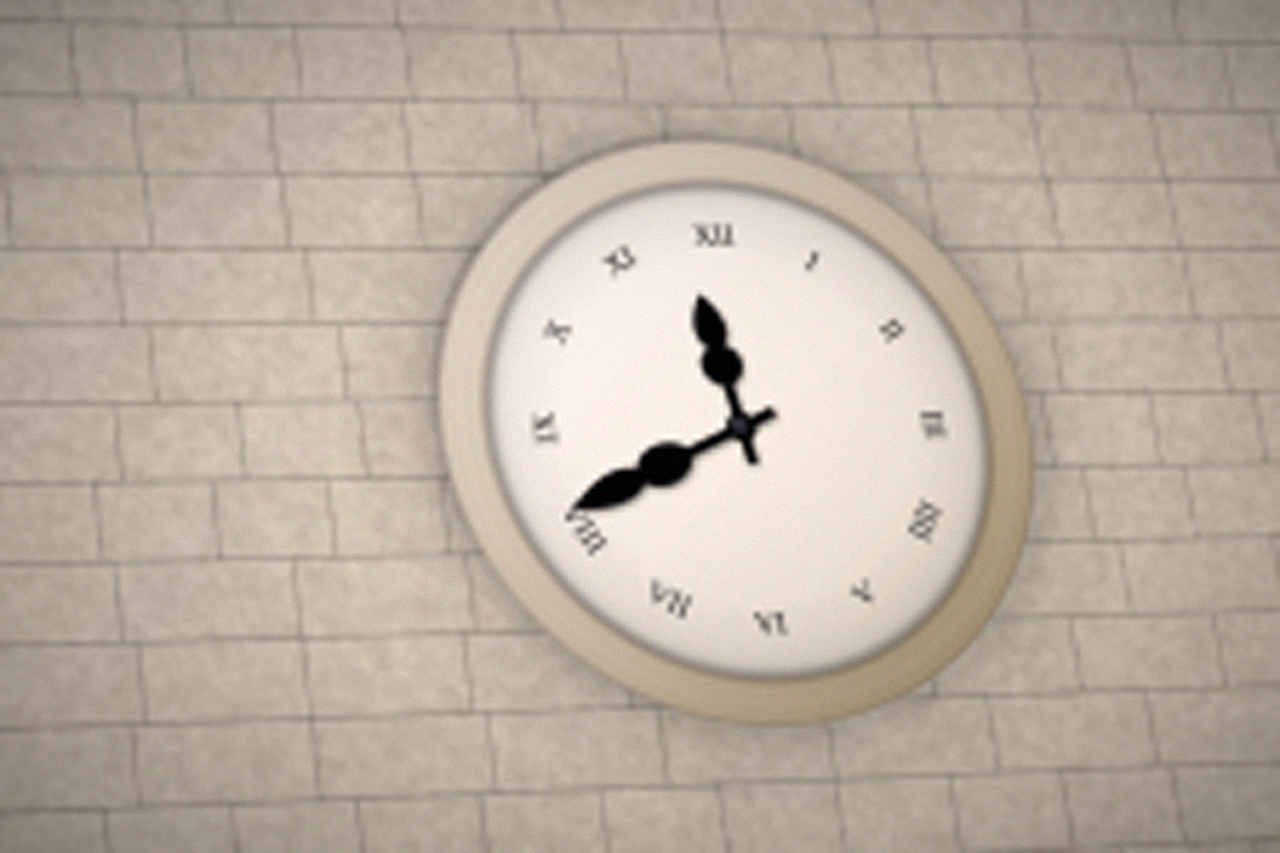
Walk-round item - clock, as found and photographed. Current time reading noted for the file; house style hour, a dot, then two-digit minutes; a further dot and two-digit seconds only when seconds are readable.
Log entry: 11.41
